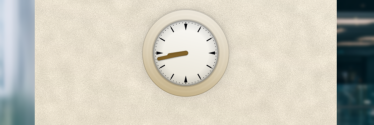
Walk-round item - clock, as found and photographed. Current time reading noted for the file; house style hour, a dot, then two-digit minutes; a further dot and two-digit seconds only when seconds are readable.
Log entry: 8.43
